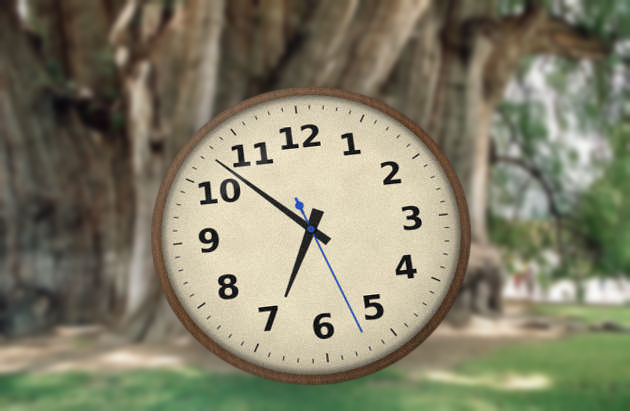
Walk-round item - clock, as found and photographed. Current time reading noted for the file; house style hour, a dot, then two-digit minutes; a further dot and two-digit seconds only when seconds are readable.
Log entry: 6.52.27
